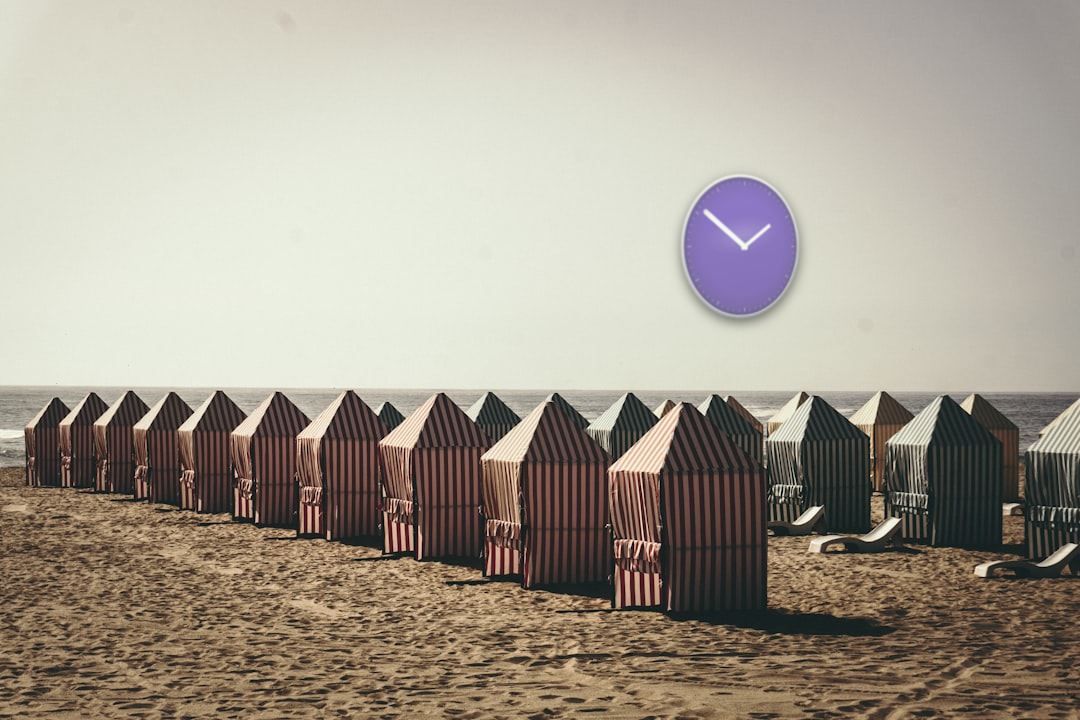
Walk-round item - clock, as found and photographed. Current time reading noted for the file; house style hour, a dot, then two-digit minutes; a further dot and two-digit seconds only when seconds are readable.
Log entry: 1.51
